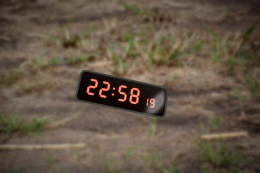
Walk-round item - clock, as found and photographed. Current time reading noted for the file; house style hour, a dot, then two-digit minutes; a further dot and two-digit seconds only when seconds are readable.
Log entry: 22.58.19
